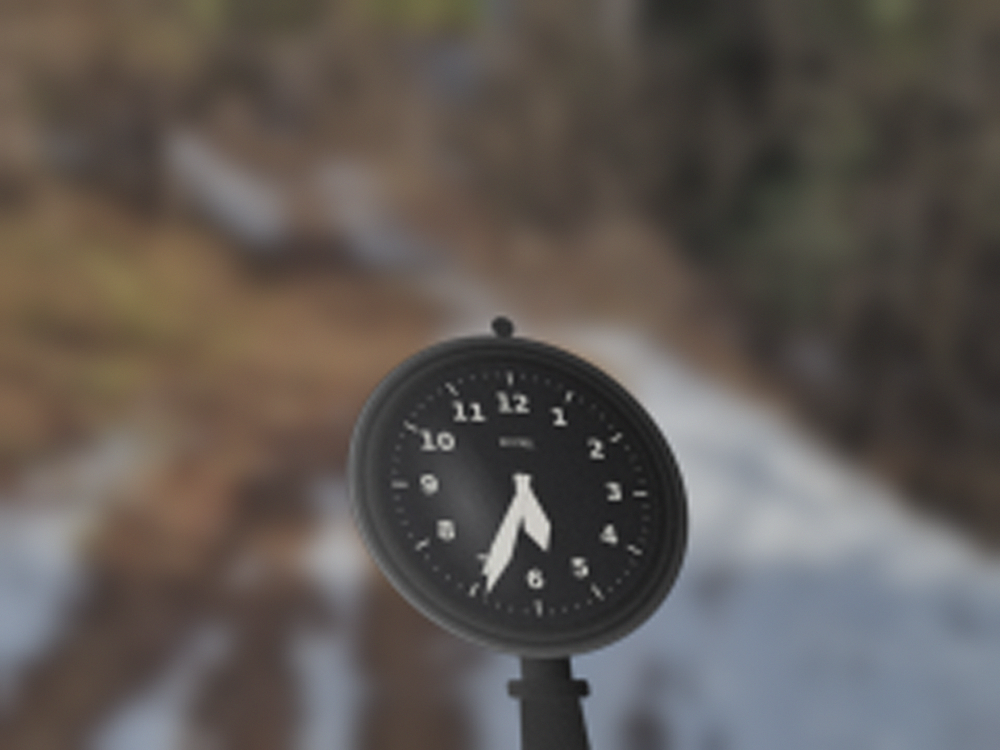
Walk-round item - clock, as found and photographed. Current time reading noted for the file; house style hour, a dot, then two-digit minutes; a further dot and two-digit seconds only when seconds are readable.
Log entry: 5.34
